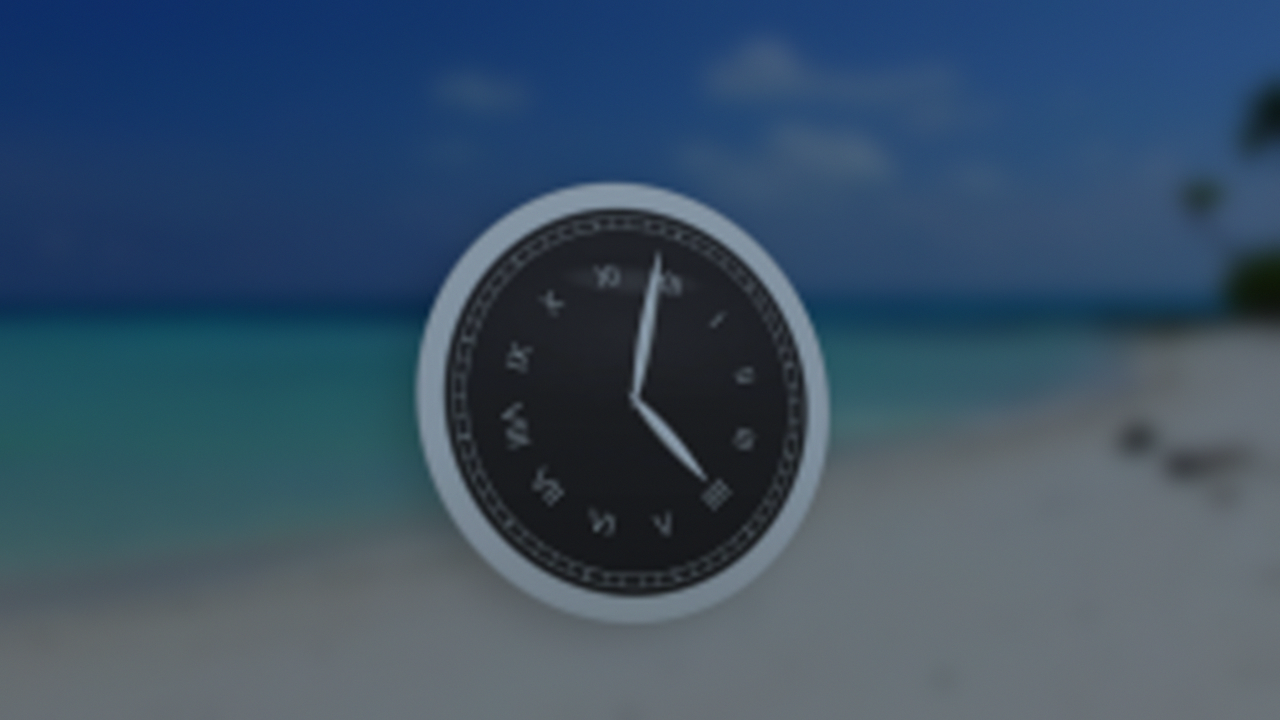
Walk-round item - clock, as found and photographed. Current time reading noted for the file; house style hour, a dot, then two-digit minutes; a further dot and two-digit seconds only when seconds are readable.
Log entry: 3.59
